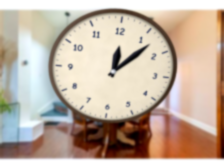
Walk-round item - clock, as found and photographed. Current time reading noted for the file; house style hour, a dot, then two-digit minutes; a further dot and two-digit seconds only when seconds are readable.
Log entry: 12.07
